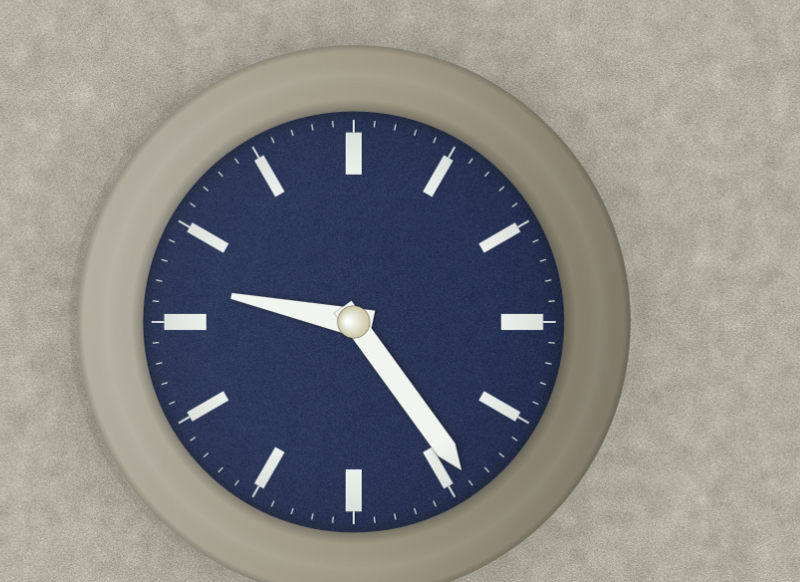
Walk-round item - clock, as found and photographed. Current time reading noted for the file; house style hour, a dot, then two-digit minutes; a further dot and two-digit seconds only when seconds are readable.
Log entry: 9.24
